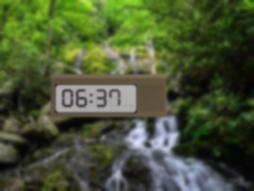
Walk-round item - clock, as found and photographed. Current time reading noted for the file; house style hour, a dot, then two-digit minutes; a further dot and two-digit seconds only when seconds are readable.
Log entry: 6.37
